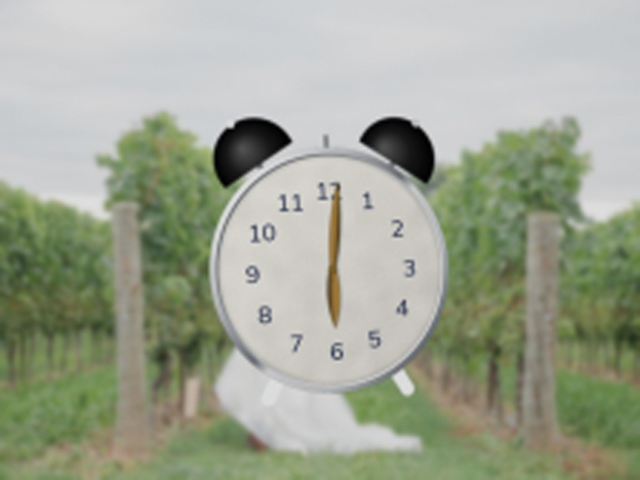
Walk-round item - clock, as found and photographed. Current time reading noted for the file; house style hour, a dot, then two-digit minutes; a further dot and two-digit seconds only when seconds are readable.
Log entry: 6.01
